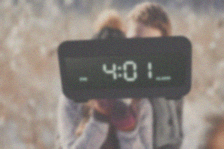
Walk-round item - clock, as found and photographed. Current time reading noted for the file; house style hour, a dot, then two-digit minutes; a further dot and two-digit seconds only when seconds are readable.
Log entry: 4.01
